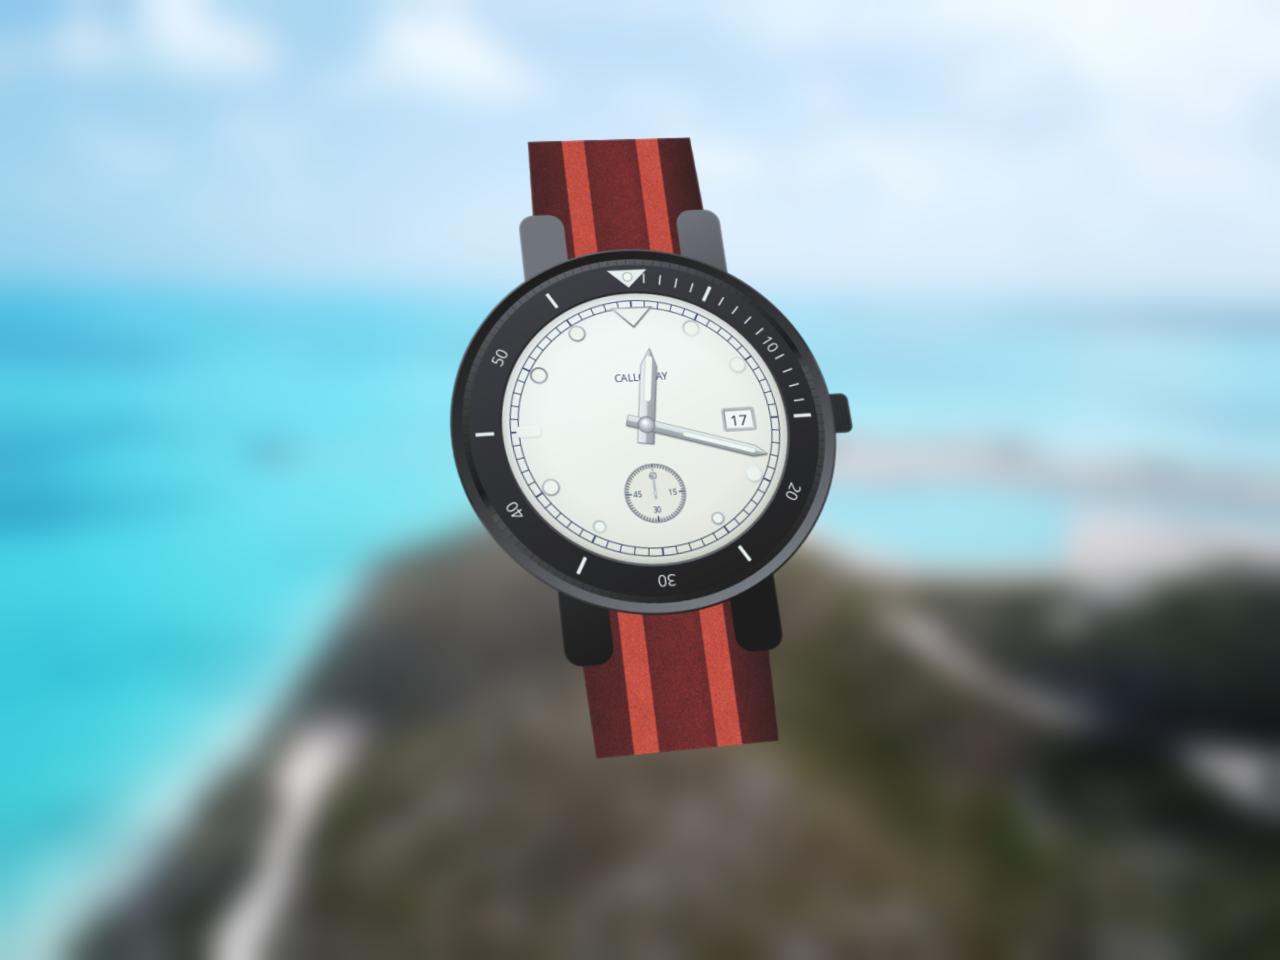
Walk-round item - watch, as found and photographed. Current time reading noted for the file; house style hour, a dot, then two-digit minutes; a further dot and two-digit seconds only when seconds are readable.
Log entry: 12.18
